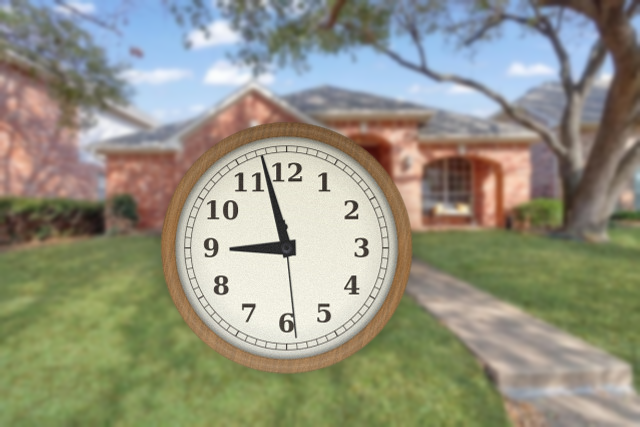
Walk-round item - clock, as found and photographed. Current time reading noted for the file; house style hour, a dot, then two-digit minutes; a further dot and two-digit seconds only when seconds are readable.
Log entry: 8.57.29
